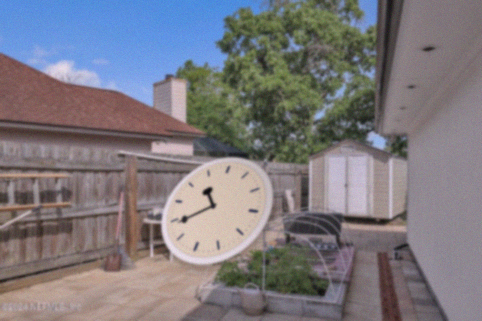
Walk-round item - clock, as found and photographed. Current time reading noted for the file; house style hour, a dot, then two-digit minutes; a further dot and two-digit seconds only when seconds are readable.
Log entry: 10.39
